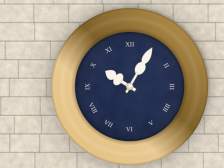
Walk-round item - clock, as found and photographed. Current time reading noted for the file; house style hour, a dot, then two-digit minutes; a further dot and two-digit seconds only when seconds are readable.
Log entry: 10.05
